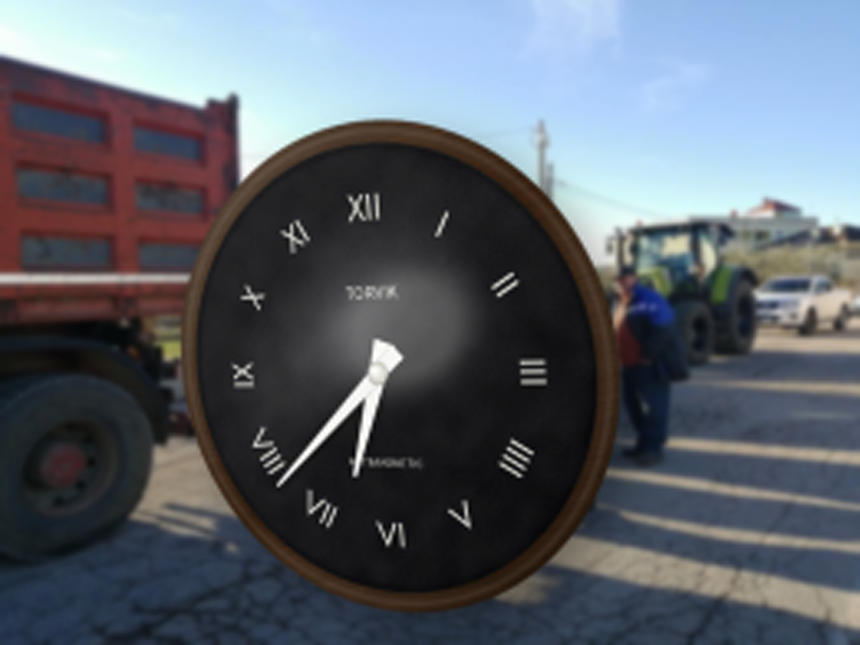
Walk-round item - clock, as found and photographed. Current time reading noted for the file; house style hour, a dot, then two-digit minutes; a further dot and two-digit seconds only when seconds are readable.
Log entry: 6.38
